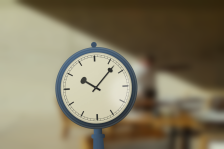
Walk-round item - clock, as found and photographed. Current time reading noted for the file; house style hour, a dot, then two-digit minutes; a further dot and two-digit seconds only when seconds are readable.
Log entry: 10.07
